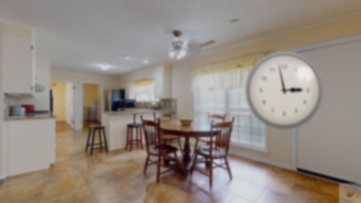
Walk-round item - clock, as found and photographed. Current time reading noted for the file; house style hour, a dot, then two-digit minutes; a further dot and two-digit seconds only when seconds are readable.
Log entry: 2.58
